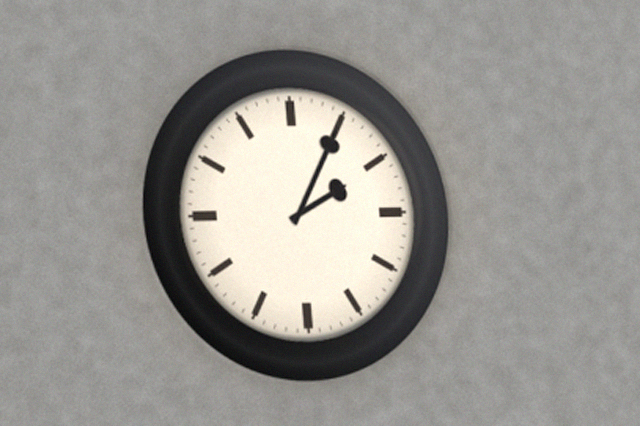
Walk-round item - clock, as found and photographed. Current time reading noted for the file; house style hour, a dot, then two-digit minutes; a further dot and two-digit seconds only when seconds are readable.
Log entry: 2.05
